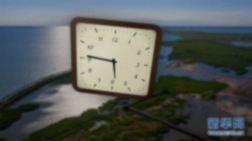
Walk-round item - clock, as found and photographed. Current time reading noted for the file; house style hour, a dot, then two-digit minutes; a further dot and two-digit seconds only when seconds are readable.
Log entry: 5.46
